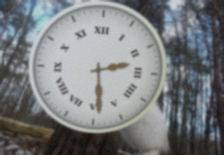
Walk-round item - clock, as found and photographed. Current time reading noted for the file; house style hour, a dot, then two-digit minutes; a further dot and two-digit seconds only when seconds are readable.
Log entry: 2.29
